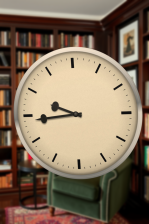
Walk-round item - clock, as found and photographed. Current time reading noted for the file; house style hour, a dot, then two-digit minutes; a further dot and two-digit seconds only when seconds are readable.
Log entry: 9.44
